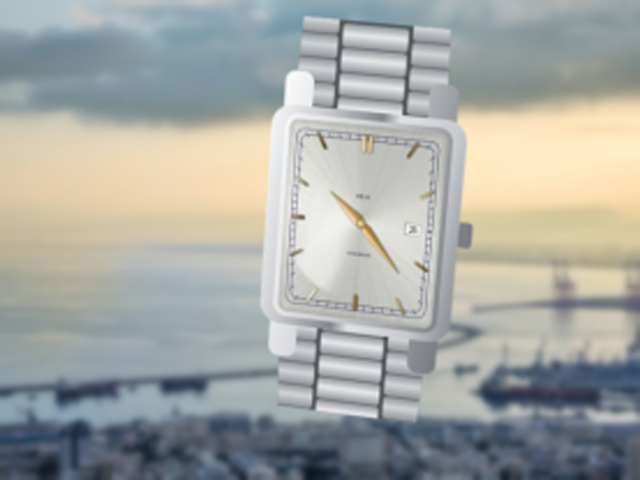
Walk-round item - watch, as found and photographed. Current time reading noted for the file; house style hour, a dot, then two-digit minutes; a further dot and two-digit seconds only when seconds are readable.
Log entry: 10.23
